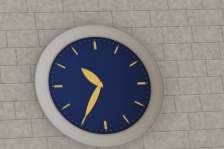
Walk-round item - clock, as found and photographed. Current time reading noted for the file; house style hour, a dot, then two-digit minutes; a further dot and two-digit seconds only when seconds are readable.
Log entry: 10.35
